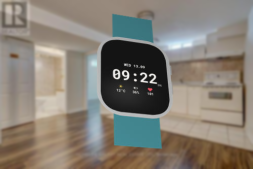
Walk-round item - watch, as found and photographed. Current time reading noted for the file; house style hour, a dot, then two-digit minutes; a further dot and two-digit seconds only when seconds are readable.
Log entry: 9.22
